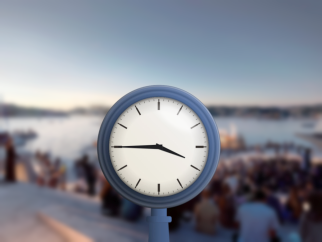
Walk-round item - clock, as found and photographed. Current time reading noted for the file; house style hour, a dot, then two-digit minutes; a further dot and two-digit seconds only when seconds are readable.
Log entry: 3.45
